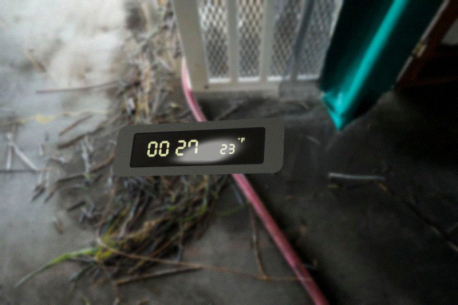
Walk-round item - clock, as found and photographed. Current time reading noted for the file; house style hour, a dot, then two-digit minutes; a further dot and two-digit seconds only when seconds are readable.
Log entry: 0.27
